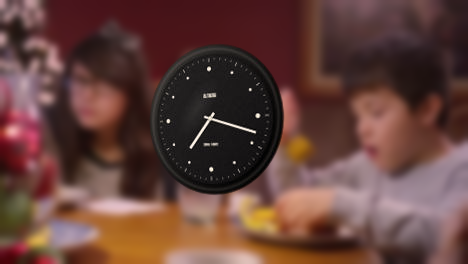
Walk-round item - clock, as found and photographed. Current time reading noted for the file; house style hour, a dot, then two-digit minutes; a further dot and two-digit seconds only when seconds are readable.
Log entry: 7.18
